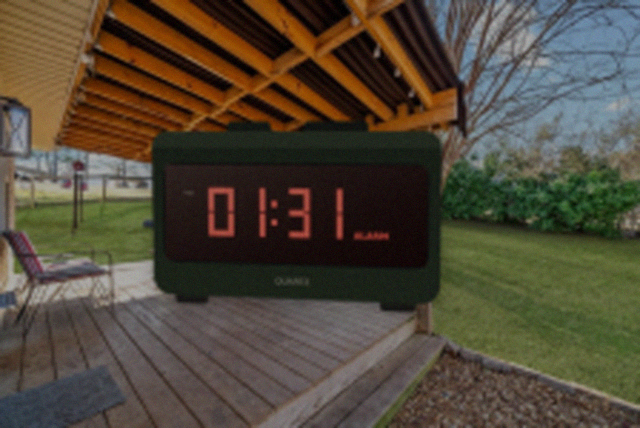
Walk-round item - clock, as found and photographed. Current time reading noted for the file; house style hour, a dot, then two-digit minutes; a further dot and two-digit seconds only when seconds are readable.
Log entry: 1.31
